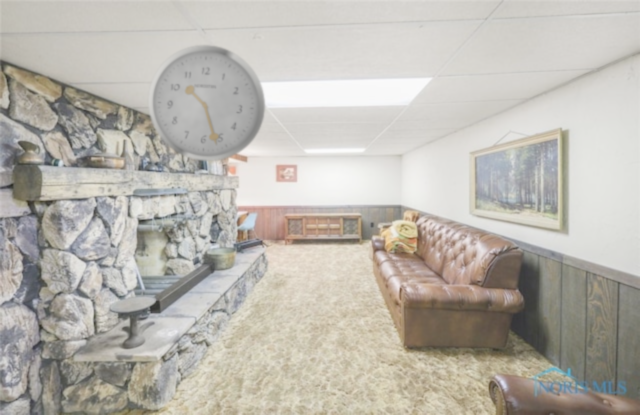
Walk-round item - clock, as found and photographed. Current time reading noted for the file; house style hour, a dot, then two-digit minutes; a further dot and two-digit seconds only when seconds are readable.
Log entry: 10.27
